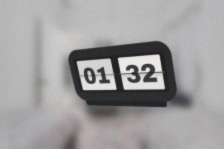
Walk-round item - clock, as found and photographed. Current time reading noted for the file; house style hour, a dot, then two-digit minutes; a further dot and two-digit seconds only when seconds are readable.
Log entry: 1.32
